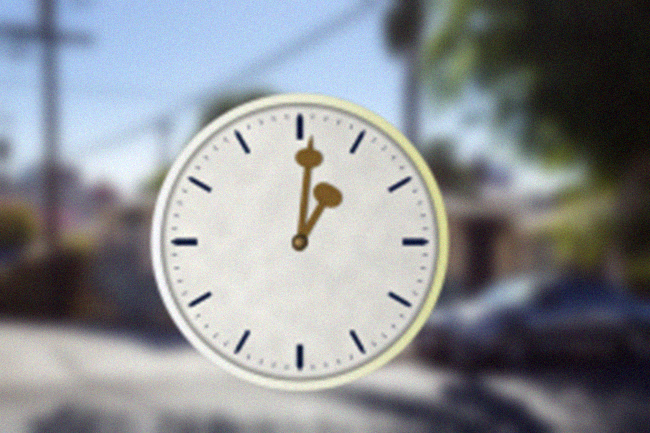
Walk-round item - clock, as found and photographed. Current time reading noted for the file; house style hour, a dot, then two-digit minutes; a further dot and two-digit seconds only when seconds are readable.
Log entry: 1.01
